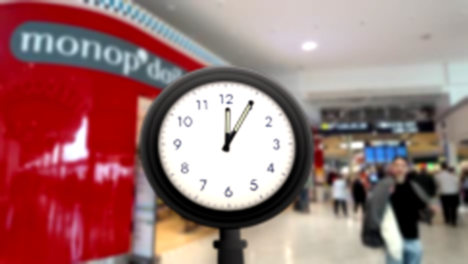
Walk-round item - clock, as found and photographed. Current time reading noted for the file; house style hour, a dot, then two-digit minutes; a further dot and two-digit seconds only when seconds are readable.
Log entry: 12.05
